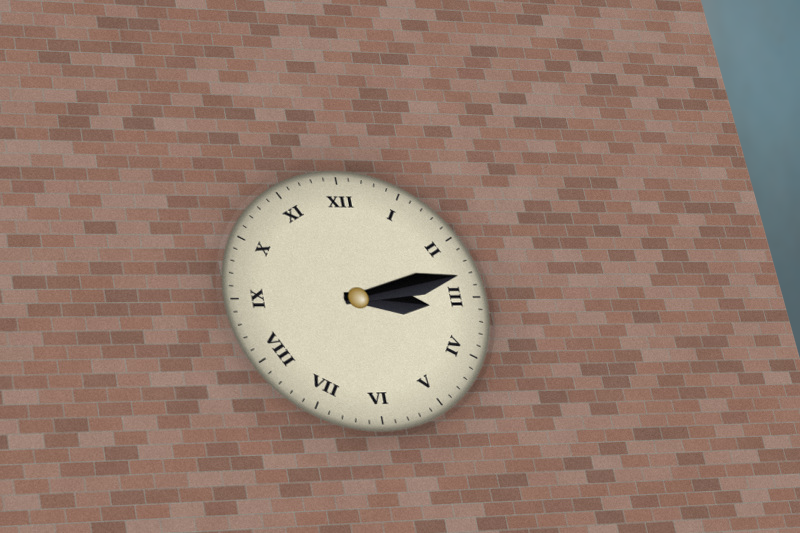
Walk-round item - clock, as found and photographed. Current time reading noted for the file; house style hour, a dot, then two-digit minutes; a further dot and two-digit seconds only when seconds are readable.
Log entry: 3.13
